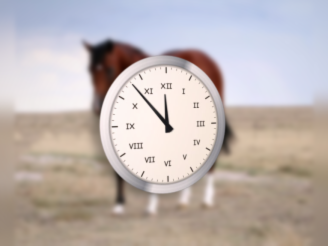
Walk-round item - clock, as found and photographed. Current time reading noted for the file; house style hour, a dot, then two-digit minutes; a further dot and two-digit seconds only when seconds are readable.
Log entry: 11.53
